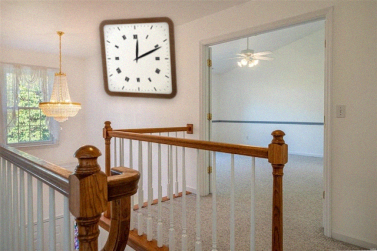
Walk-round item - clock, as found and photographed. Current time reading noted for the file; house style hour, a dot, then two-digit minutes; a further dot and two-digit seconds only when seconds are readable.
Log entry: 12.11
